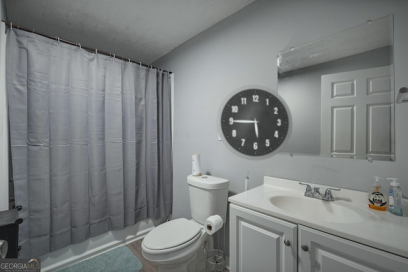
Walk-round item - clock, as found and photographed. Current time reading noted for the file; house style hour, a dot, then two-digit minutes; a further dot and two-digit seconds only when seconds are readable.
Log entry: 5.45
